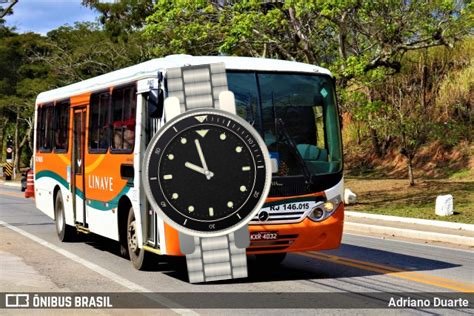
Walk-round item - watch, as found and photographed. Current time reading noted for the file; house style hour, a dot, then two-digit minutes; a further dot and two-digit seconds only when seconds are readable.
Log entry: 9.58
